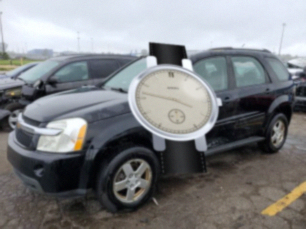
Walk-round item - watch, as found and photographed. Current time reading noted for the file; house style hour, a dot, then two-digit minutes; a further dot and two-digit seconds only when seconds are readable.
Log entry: 3.47
